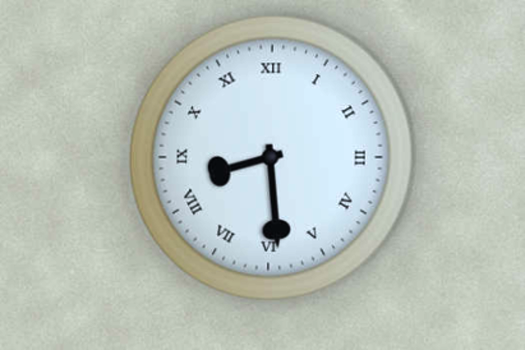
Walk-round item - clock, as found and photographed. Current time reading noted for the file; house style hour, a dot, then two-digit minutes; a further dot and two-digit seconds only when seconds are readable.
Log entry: 8.29
